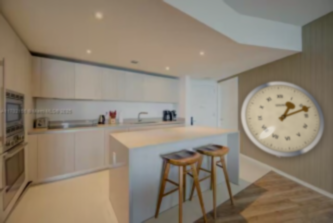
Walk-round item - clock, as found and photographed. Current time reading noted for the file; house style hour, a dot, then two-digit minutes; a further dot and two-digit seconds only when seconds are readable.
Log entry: 1.12
